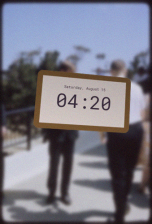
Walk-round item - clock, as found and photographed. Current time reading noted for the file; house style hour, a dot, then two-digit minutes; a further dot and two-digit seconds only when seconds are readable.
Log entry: 4.20
